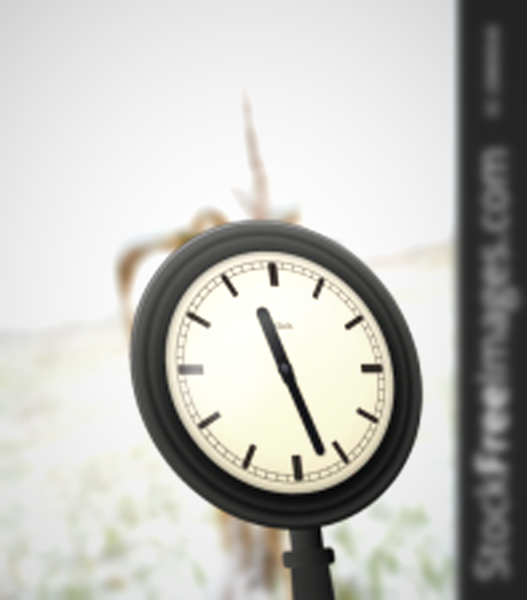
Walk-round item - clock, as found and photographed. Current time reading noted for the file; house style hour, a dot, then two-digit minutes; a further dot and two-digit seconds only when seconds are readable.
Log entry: 11.27
